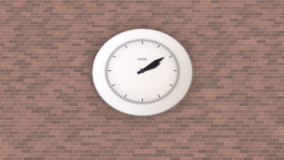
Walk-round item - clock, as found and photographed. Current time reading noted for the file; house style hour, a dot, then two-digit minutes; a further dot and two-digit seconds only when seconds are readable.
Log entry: 2.09
